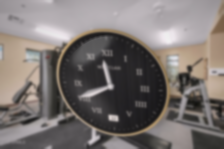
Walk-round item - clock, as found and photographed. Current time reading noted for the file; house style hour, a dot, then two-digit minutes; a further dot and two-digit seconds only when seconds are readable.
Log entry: 11.41
